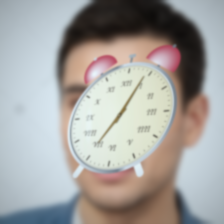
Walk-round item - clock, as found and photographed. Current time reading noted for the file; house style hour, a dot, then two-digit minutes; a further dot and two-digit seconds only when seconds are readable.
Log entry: 7.04
